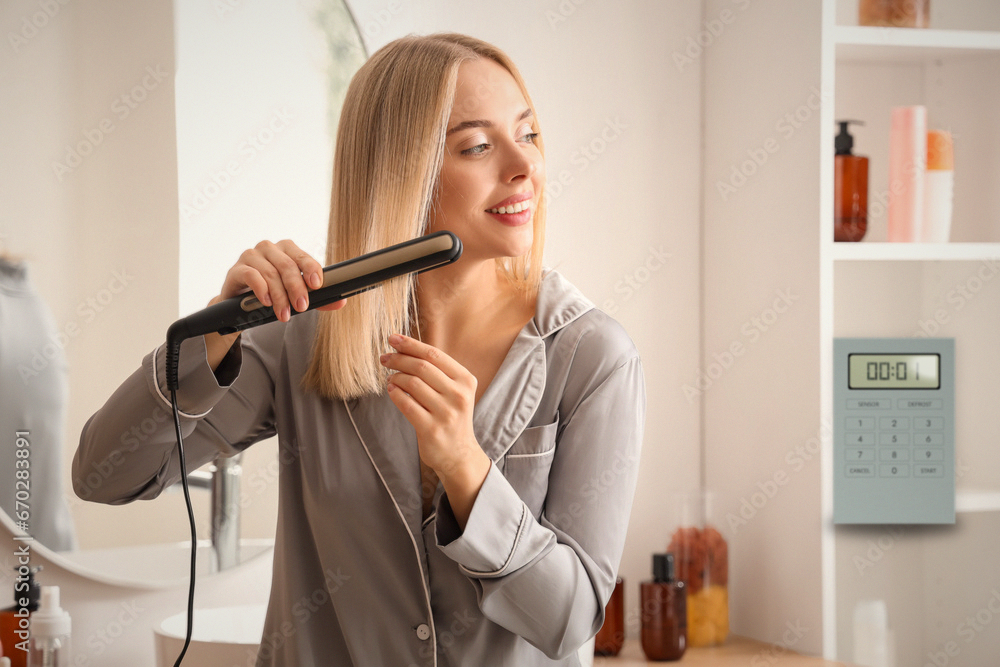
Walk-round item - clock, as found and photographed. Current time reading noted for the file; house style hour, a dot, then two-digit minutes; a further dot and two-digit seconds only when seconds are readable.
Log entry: 0.01
